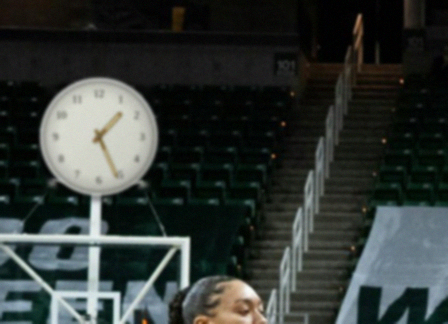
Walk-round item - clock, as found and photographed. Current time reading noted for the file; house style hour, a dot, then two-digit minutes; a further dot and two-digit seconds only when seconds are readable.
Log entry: 1.26
